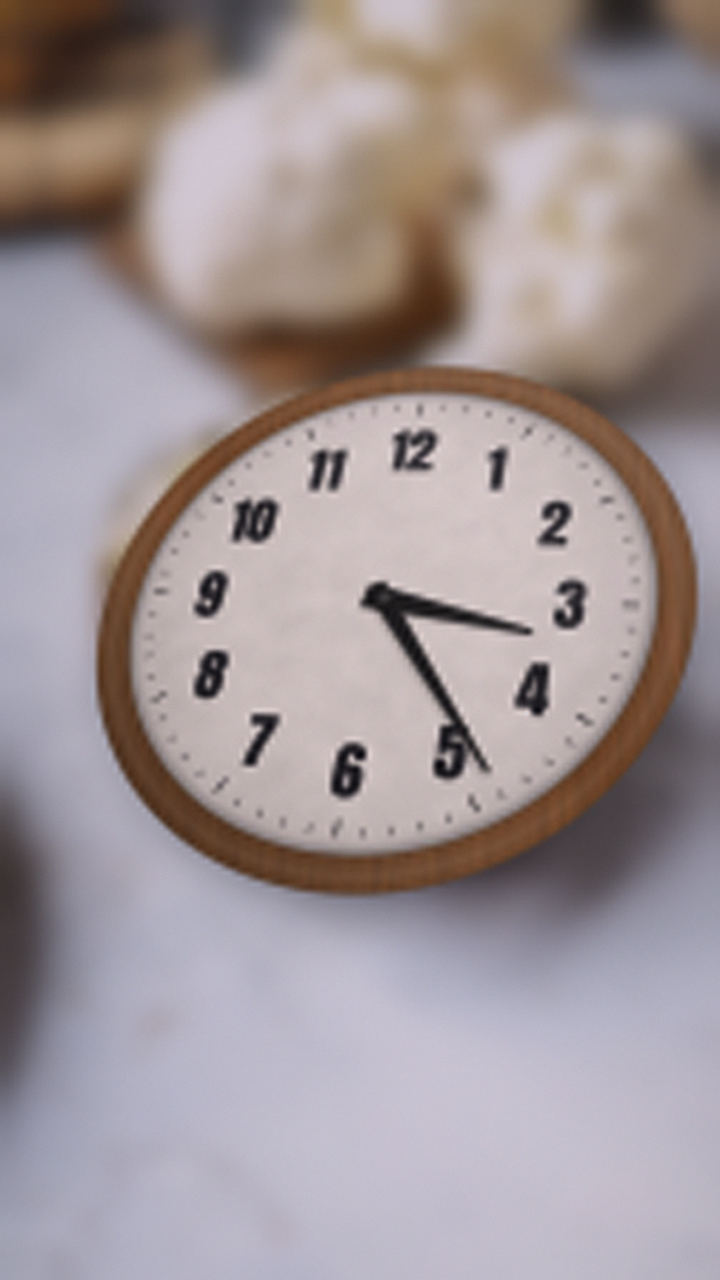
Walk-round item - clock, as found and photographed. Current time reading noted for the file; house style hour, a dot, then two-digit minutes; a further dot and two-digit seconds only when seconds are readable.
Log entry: 3.24
